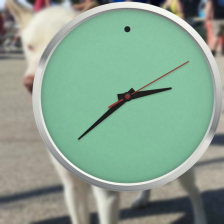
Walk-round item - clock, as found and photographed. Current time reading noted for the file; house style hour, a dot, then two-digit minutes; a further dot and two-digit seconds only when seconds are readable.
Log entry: 2.38.10
